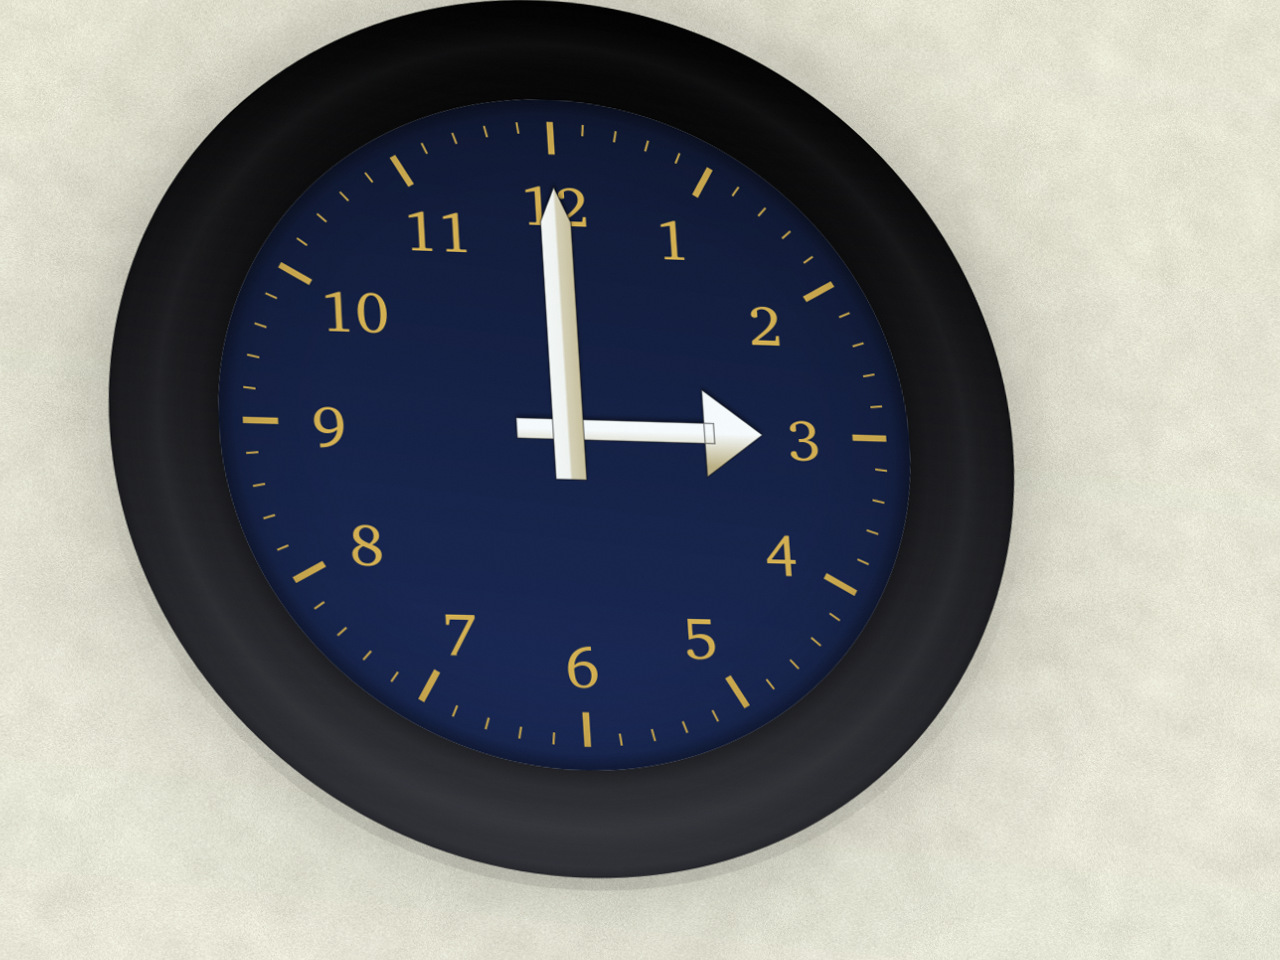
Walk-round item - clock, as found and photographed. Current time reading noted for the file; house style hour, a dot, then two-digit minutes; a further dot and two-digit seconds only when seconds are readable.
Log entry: 3.00
